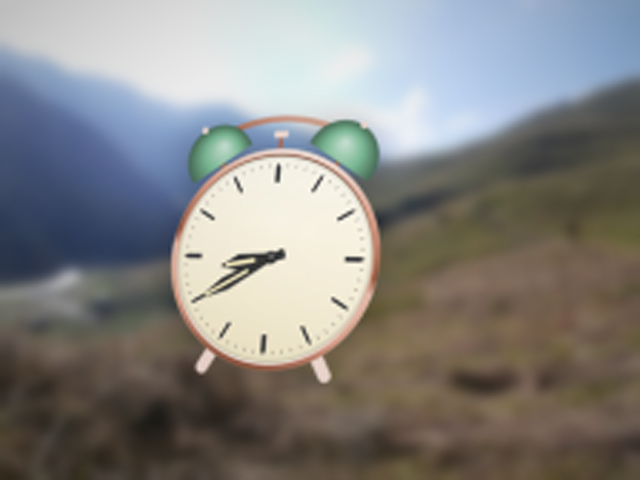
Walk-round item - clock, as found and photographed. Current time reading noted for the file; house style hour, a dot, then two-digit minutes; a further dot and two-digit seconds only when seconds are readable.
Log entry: 8.40
